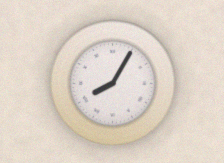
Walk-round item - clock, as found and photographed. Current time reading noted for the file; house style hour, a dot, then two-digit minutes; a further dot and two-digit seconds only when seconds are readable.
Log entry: 8.05
